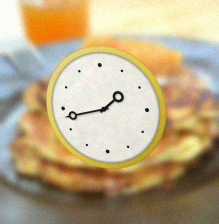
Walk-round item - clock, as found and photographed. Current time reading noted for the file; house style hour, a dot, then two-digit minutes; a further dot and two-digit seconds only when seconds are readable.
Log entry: 1.43
